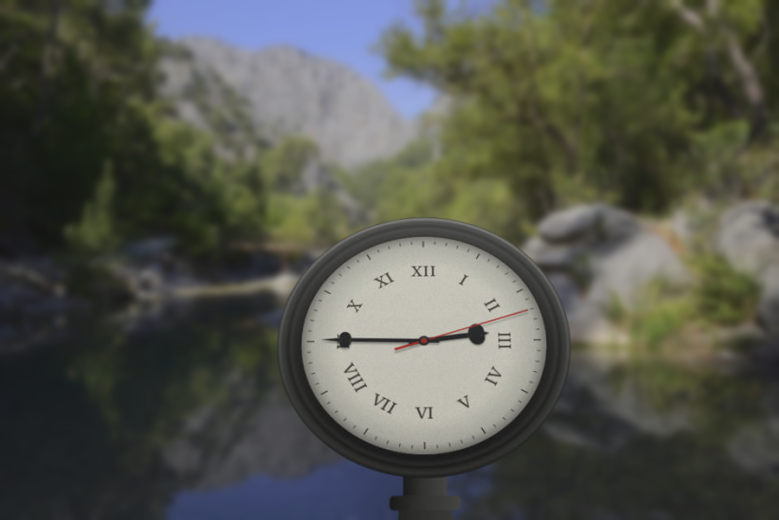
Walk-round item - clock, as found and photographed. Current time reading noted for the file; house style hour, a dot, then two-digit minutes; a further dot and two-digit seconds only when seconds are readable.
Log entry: 2.45.12
